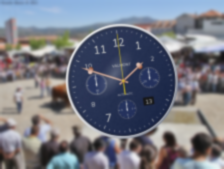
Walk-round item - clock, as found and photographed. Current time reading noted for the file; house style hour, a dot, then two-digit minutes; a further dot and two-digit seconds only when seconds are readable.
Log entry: 1.49
